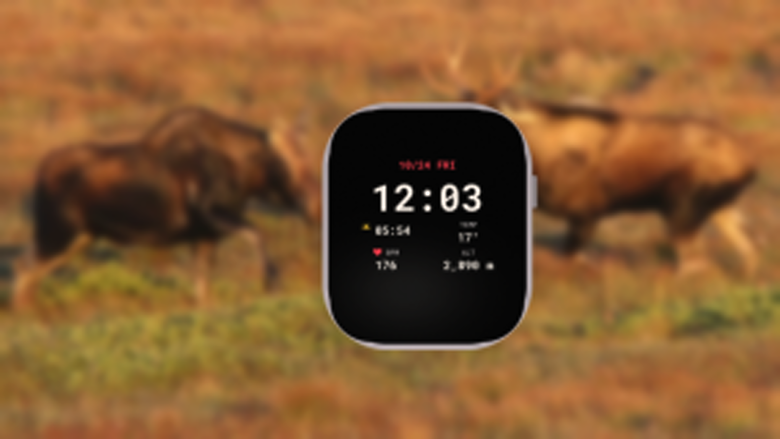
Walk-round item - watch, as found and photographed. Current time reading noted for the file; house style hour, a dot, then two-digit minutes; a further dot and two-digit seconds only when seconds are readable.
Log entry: 12.03
